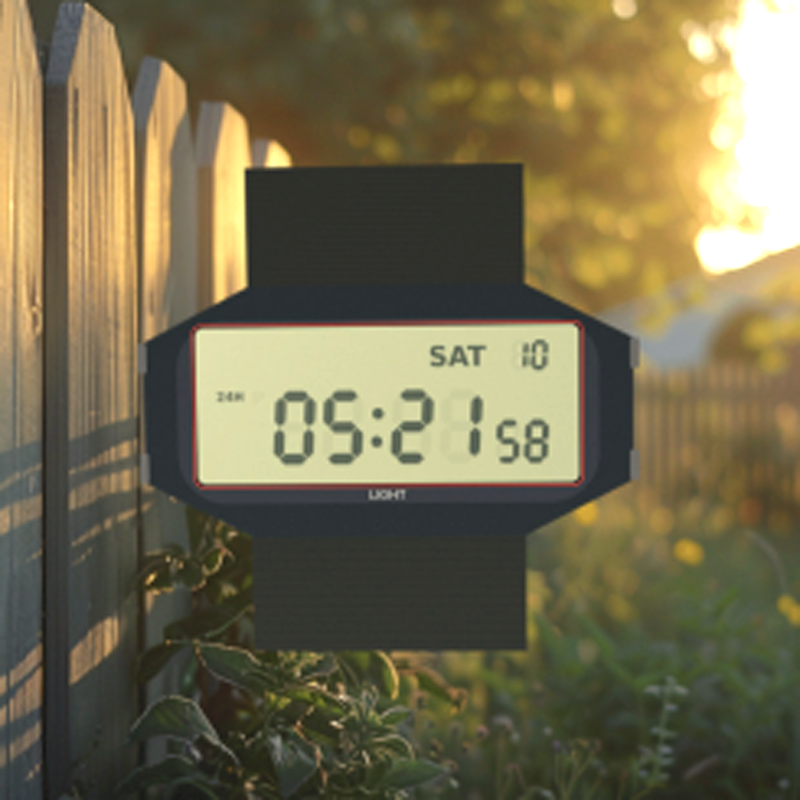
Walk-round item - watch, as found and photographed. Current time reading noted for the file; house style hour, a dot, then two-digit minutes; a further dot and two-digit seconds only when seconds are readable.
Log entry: 5.21.58
